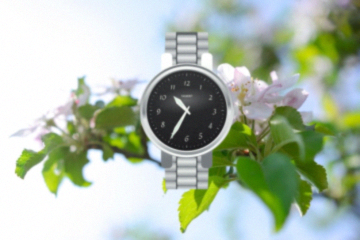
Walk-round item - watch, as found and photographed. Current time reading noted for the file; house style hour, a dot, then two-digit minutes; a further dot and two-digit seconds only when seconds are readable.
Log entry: 10.35
